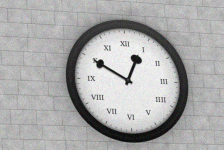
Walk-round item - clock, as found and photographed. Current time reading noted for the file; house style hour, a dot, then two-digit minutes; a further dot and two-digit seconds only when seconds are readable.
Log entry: 12.50
